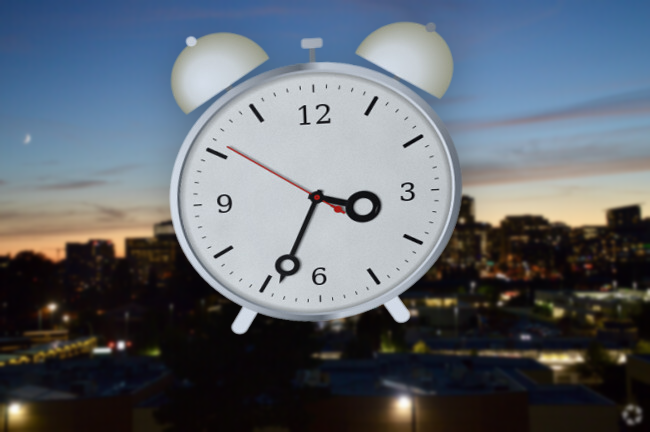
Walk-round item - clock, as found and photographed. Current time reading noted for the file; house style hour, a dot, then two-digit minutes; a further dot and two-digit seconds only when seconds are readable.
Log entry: 3.33.51
